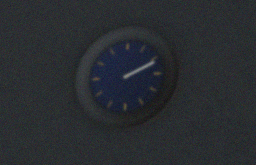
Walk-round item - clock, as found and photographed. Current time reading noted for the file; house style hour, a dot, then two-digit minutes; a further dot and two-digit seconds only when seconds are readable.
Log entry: 2.11
